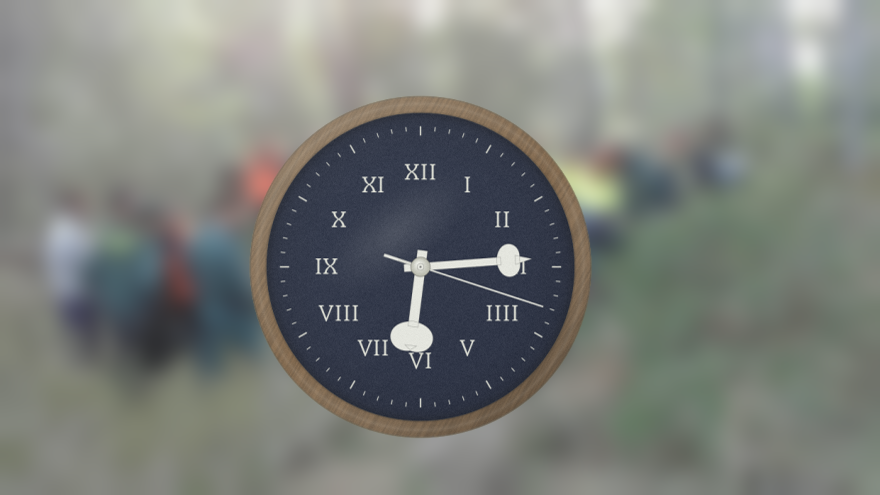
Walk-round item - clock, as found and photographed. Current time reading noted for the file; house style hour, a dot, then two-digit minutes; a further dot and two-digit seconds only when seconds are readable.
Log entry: 6.14.18
